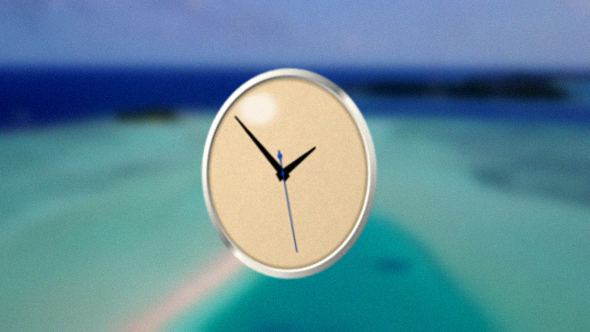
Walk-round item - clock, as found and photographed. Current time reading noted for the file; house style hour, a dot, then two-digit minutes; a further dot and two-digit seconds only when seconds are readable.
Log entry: 1.52.28
